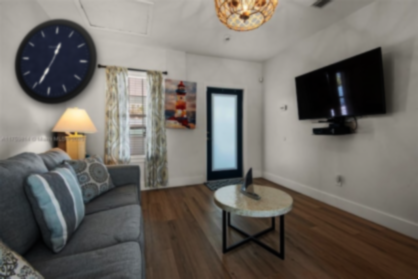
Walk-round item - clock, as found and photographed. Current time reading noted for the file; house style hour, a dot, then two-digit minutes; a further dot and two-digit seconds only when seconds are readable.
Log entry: 12.34
